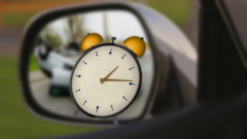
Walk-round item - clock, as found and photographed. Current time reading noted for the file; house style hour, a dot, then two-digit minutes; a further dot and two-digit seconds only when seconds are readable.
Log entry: 1.14
